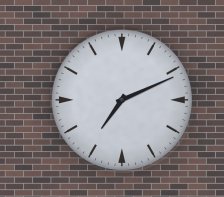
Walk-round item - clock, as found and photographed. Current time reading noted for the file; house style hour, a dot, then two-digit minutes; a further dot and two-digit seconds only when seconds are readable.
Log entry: 7.11
